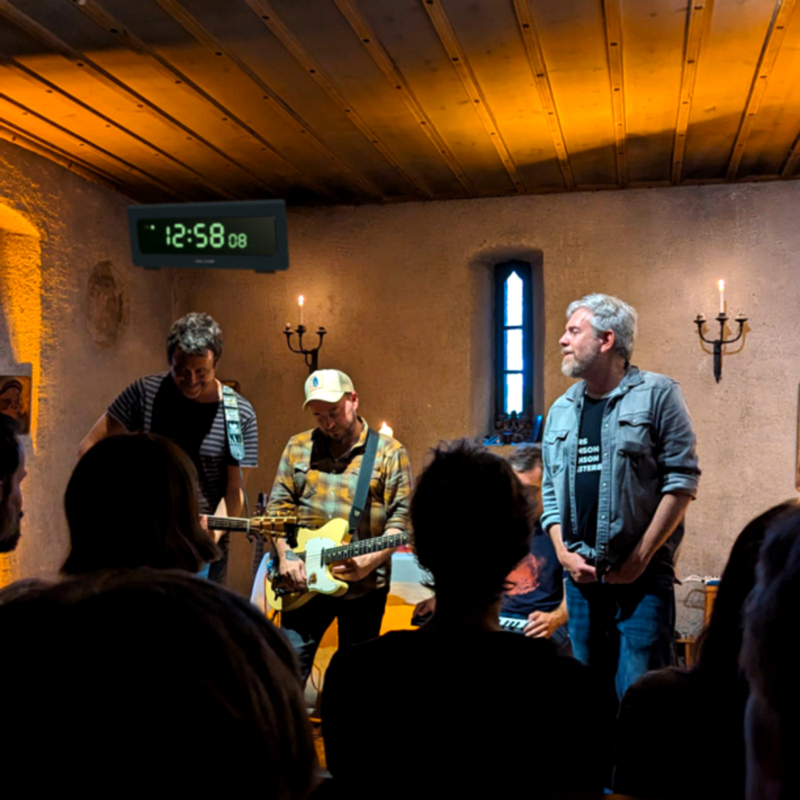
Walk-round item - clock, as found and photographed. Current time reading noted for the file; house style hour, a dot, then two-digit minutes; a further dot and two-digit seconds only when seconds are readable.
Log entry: 12.58.08
